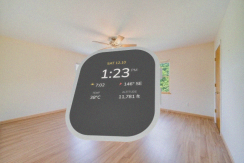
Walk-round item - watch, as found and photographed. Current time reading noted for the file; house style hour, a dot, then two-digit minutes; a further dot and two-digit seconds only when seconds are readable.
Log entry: 1.23
